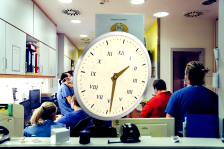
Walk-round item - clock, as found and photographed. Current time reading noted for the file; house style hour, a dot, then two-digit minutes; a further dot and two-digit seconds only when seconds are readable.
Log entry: 1.29
